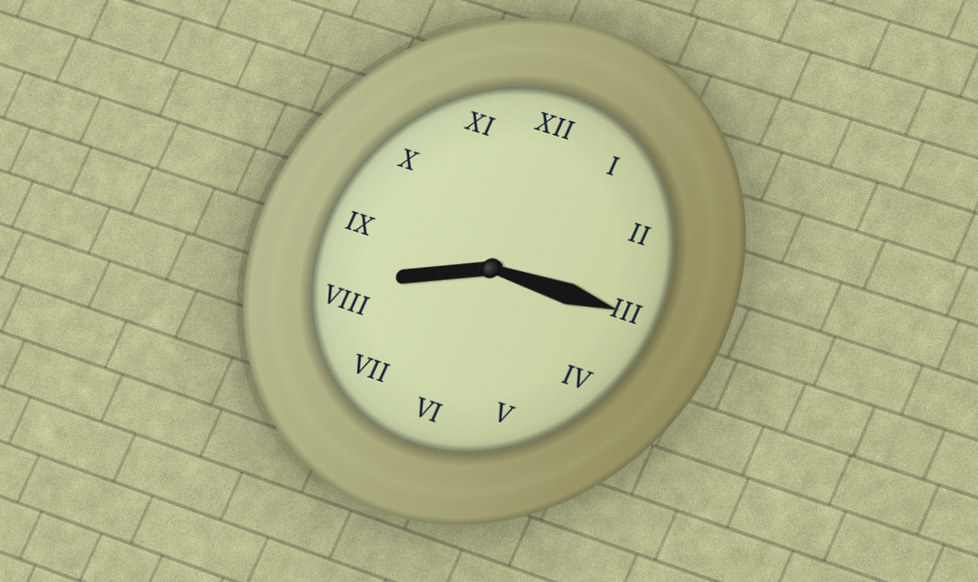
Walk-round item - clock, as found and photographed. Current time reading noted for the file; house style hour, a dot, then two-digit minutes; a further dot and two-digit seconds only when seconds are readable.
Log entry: 8.15
